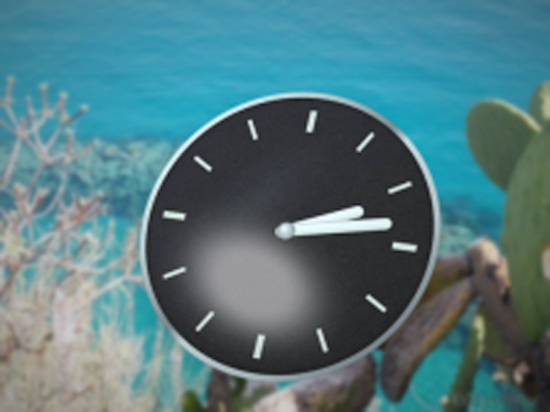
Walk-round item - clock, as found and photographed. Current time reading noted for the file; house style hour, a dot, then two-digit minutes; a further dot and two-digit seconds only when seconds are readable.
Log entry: 2.13
